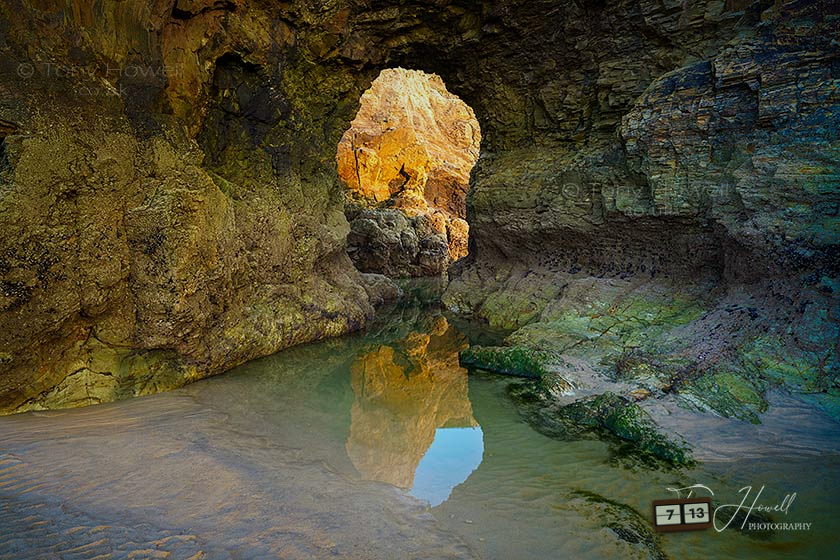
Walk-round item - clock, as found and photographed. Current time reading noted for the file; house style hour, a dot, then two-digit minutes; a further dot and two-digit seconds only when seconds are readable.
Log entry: 7.13
